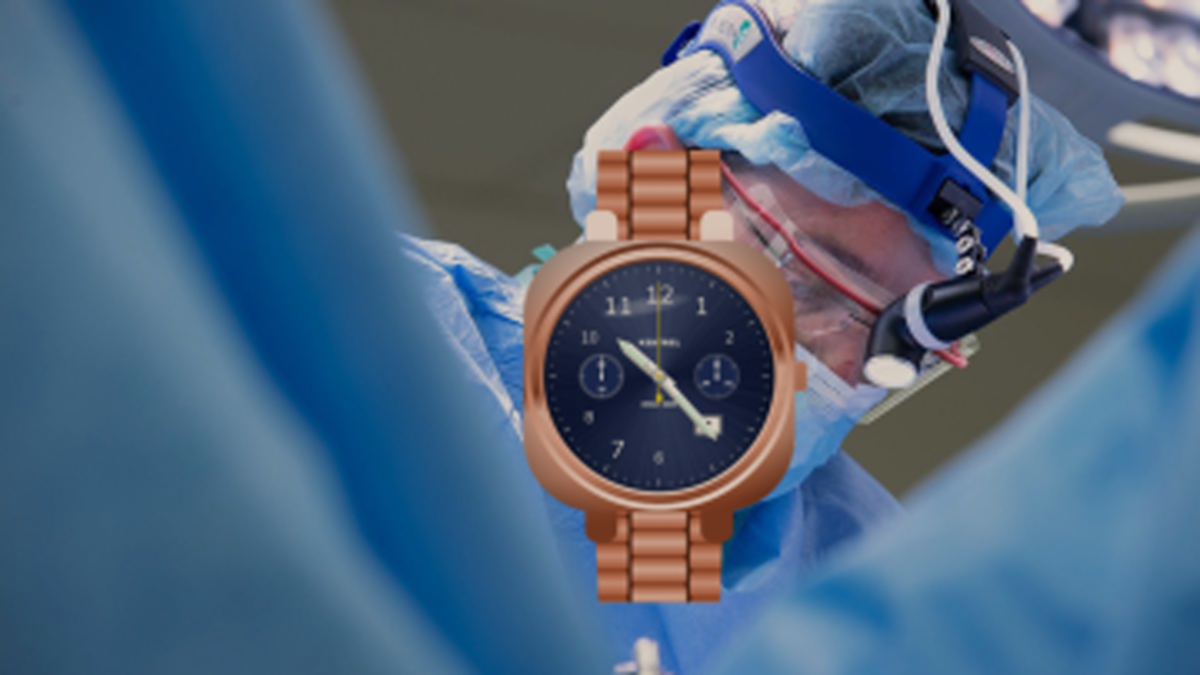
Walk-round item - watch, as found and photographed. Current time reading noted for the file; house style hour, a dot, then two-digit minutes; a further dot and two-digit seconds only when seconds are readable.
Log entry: 10.23
